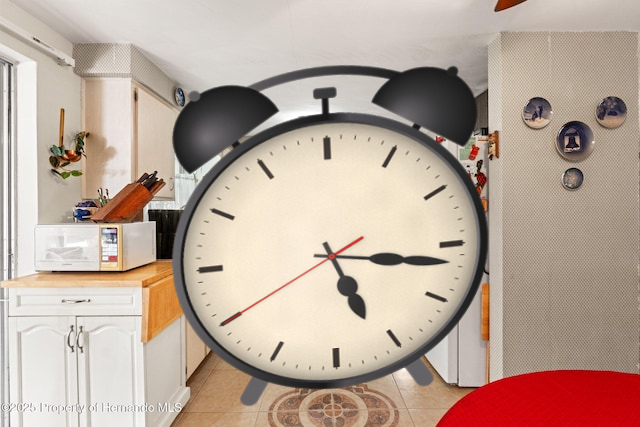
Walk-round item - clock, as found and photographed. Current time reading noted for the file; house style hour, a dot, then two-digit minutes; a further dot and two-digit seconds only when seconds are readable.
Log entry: 5.16.40
